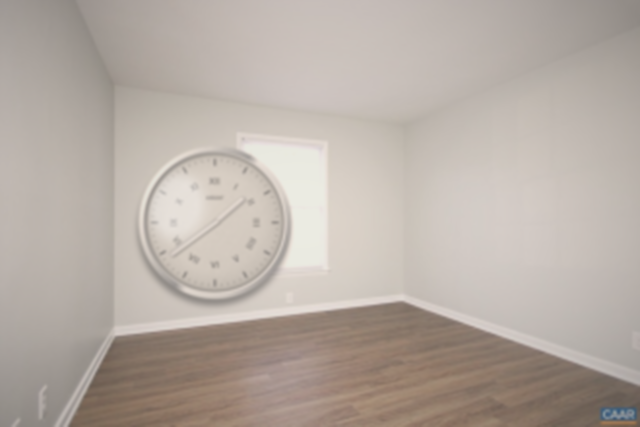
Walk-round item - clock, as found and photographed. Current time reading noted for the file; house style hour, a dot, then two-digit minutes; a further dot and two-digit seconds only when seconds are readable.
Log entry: 1.39
